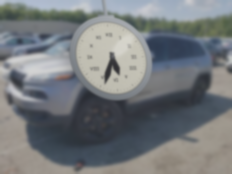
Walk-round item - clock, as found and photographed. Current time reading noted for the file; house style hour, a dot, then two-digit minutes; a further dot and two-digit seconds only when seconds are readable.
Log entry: 5.34
